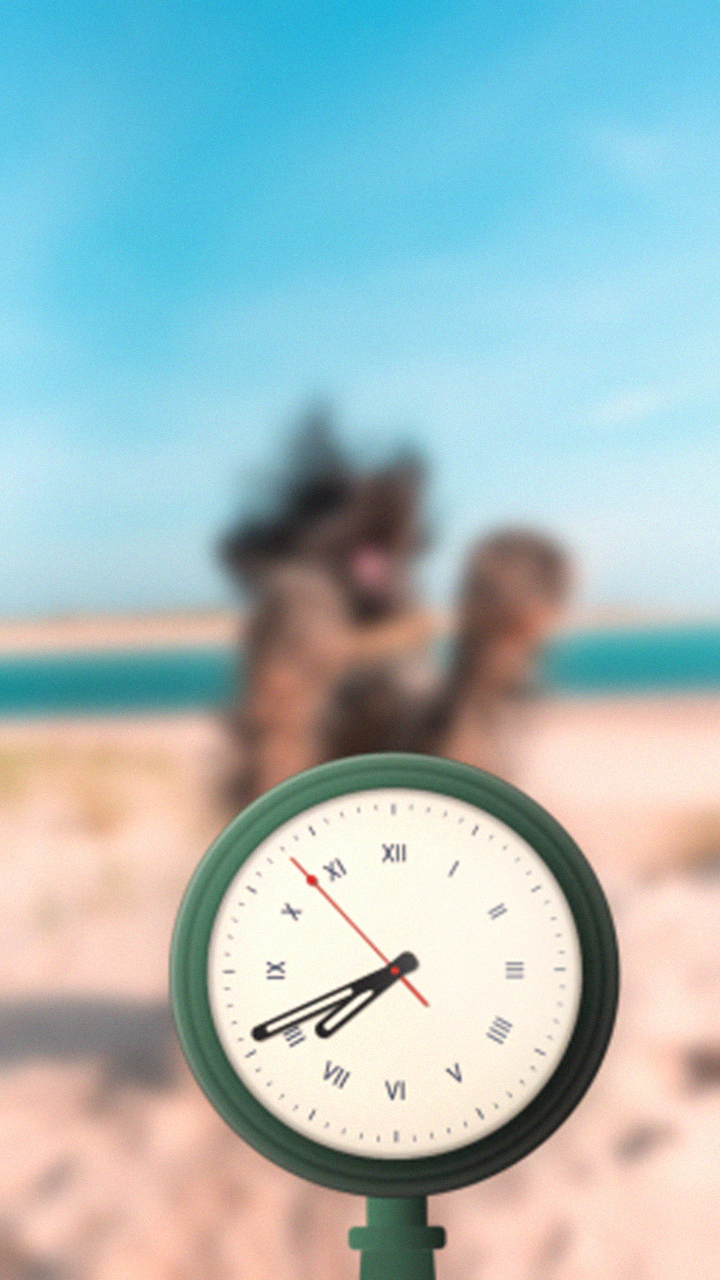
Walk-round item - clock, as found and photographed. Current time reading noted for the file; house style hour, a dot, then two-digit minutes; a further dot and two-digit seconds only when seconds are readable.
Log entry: 7.40.53
